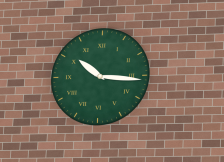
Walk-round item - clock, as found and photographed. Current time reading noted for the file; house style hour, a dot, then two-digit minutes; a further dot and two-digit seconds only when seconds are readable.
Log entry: 10.16
